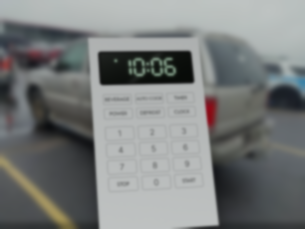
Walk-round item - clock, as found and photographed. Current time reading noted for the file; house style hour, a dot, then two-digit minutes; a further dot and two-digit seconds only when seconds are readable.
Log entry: 10.06
